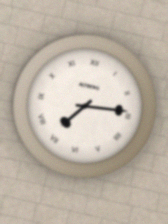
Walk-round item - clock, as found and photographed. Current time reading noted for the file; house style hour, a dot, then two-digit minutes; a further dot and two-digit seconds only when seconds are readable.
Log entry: 7.14
